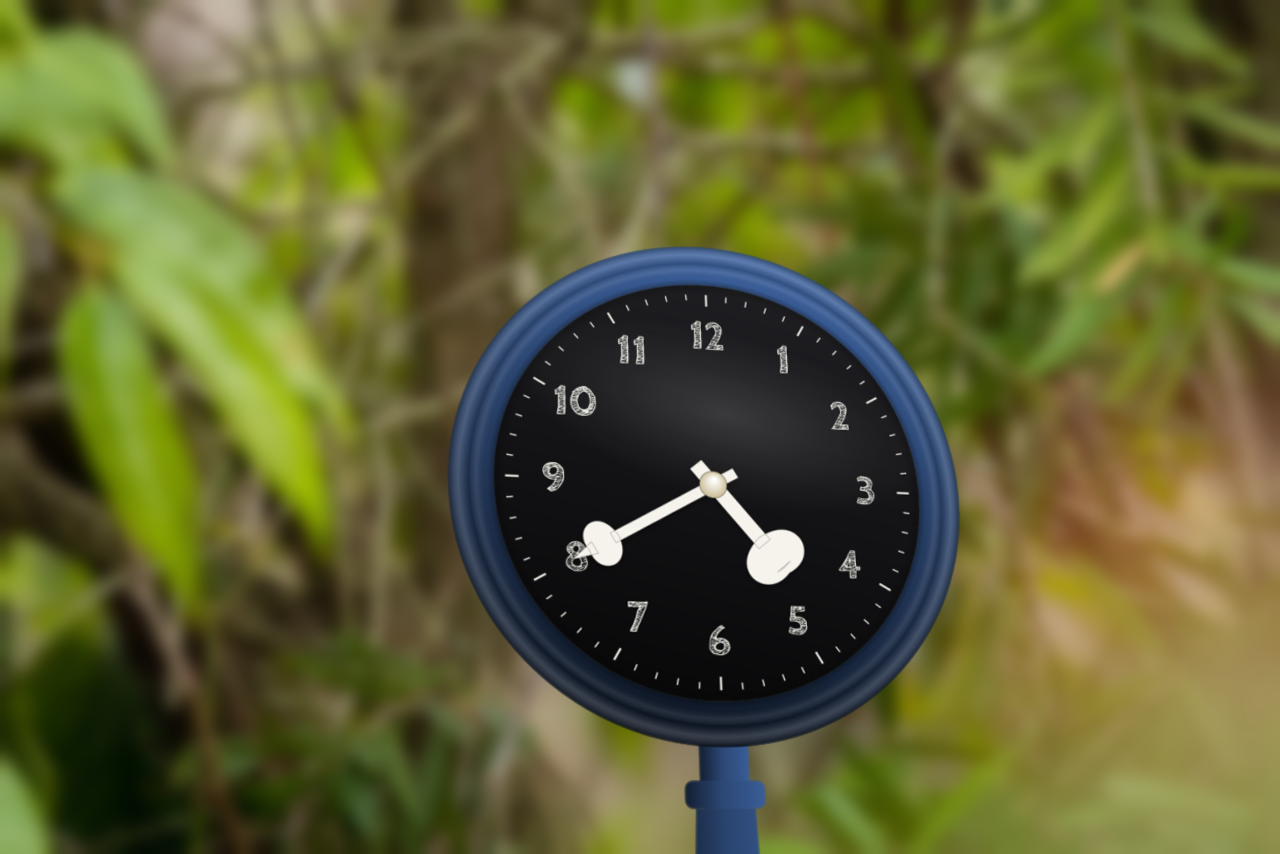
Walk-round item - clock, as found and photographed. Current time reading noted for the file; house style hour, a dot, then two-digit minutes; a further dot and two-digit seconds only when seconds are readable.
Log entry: 4.40
